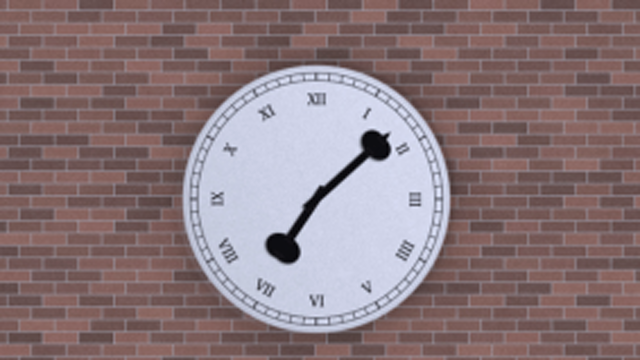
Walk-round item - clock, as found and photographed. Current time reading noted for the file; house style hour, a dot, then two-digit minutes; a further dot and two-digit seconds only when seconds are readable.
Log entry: 7.08
